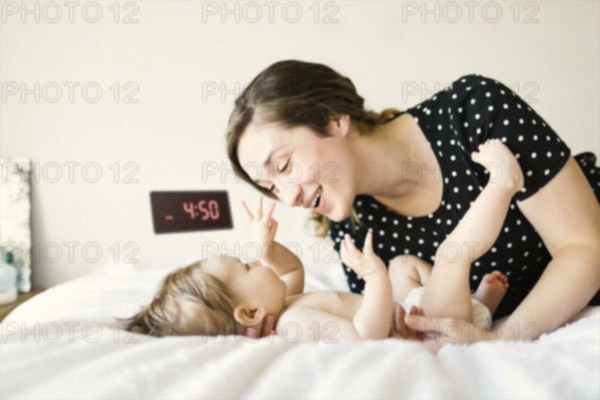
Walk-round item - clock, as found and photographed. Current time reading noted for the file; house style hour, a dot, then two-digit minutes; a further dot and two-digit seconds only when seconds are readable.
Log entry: 4.50
